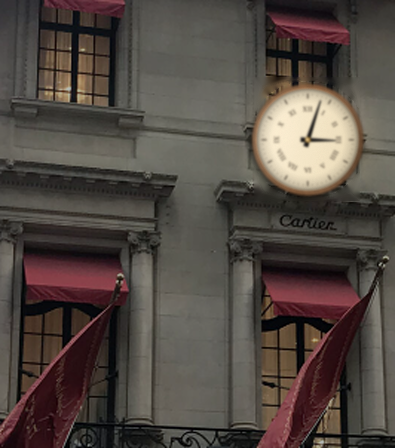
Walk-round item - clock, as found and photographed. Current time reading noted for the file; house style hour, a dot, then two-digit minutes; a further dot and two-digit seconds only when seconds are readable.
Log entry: 3.03
